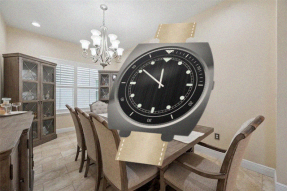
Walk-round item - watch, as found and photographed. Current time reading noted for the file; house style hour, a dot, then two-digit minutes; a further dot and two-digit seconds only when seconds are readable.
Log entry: 11.51
